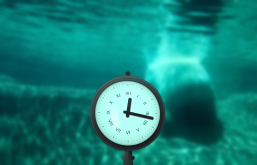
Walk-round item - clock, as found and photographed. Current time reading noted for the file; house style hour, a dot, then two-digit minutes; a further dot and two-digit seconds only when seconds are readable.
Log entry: 12.17
